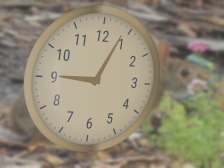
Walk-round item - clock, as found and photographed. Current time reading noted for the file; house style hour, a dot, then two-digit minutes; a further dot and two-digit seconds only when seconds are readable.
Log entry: 9.04
